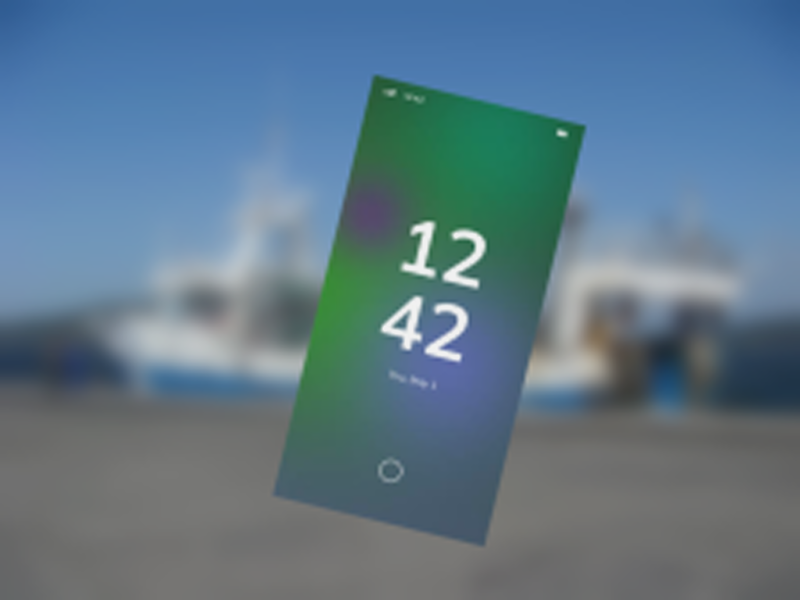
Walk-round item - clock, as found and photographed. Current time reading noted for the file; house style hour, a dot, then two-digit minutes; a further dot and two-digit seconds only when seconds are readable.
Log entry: 12.42
